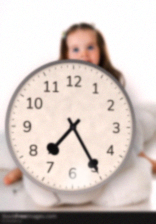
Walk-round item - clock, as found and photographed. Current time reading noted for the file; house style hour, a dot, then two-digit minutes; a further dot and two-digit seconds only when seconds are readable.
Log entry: 7.25
